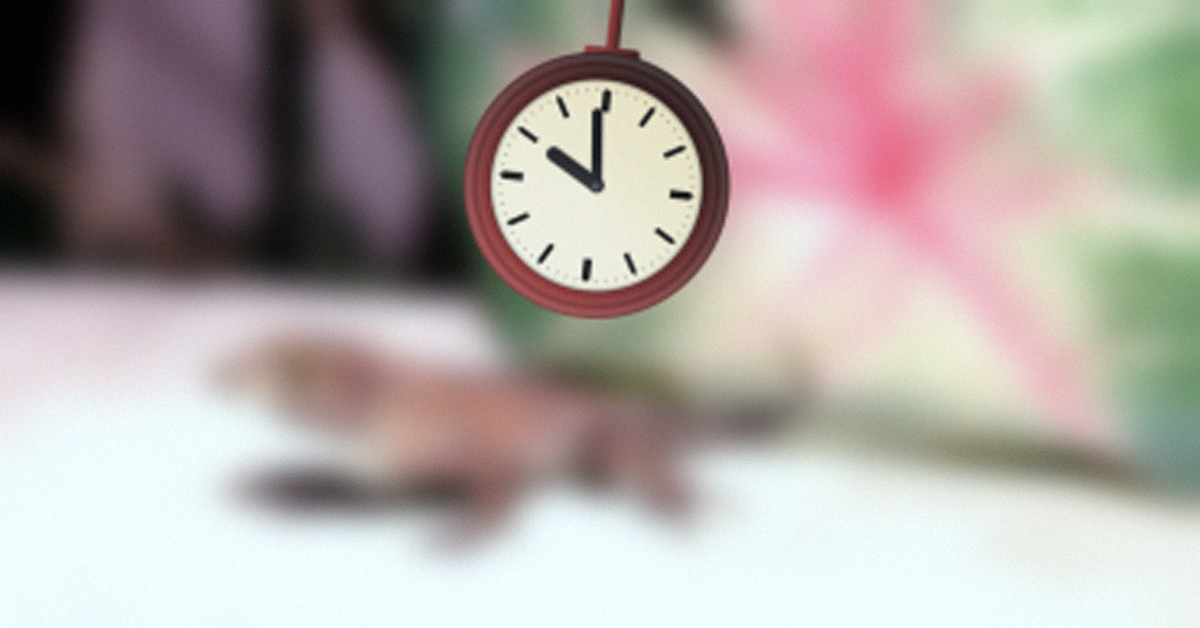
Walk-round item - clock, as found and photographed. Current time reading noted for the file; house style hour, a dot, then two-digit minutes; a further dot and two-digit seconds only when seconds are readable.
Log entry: 9.59
